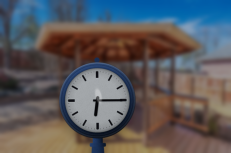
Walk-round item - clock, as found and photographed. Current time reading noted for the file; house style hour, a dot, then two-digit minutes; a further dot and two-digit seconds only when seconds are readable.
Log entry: 6.15
